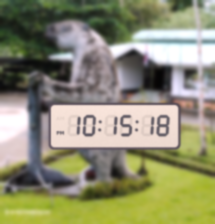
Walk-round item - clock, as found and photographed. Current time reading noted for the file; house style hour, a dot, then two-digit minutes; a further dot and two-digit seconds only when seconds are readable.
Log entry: 10.15.18
